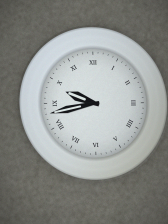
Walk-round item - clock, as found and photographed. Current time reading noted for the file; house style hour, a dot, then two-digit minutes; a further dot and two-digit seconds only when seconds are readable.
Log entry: 9.43
